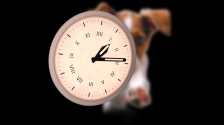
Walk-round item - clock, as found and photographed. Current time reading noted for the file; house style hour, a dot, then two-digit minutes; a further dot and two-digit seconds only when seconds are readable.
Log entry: 1.14
